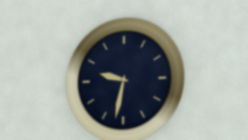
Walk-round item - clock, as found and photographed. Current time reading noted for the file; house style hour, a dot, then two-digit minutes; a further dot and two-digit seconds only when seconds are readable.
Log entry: 9.32
